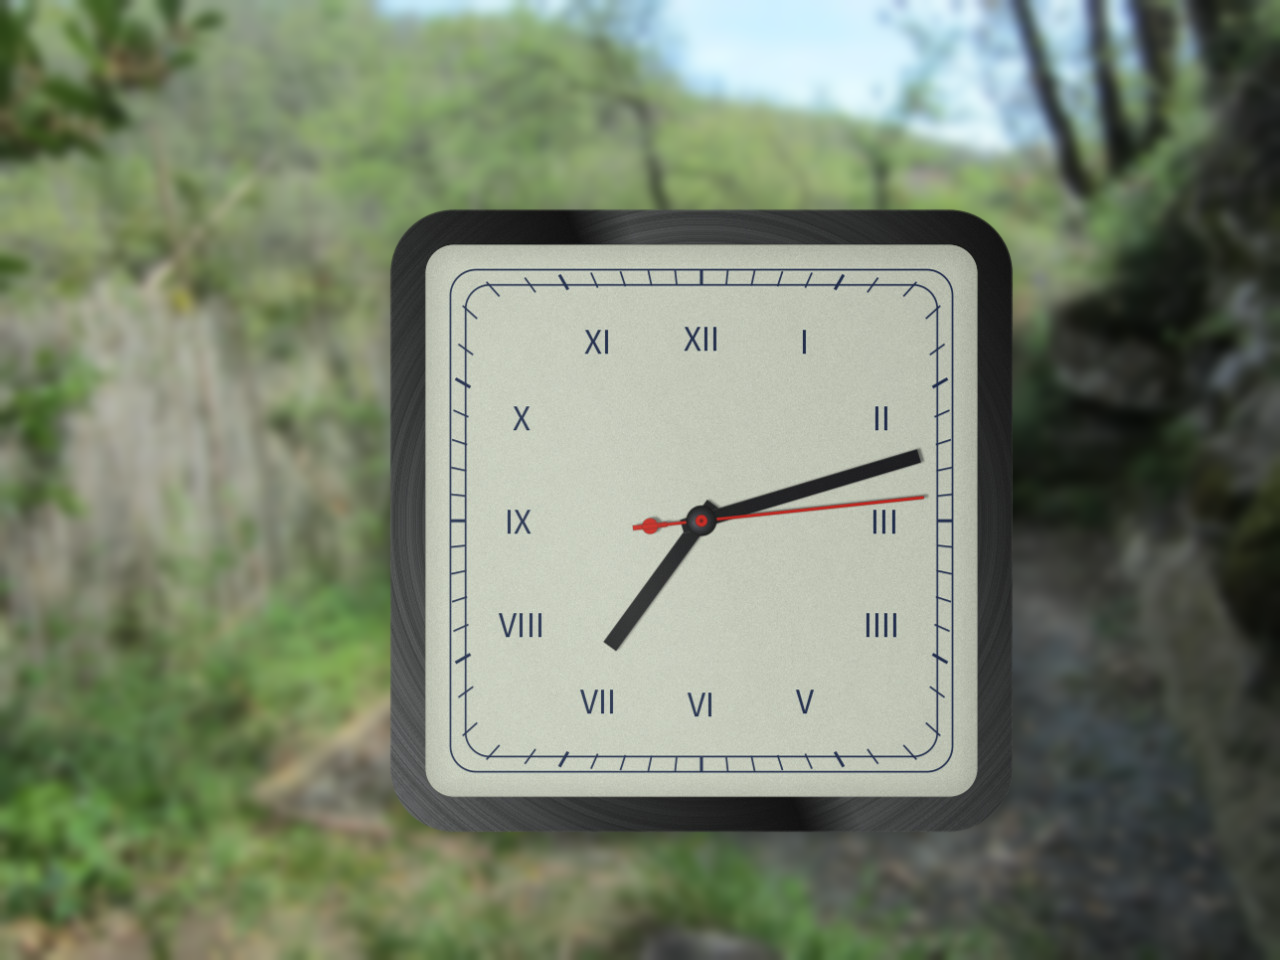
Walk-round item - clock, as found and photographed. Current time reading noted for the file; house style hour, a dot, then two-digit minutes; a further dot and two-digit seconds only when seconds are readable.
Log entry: 7.12.14
